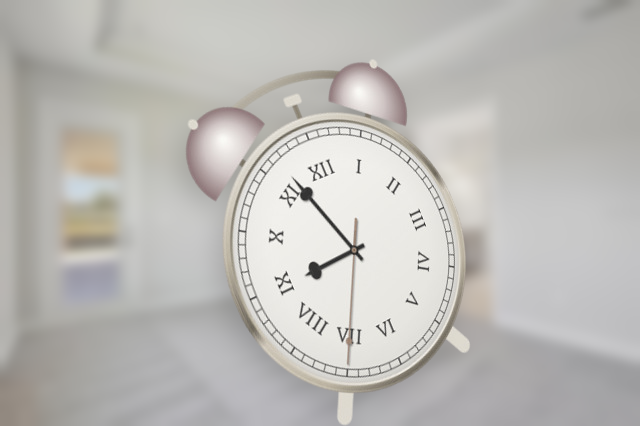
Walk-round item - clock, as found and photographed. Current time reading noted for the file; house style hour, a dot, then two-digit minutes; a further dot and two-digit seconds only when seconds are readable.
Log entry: 8.56.35
